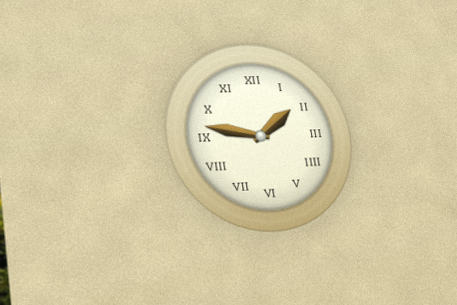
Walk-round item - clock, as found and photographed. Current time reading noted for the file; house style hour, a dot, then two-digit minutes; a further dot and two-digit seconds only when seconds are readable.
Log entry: 1.47
